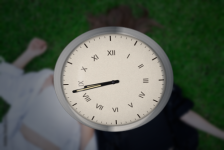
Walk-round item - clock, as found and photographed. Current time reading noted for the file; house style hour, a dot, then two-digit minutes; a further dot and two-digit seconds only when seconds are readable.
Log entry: 8.43
